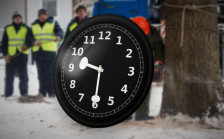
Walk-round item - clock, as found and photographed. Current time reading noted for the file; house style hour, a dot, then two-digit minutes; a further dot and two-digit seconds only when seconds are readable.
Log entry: 9.30
